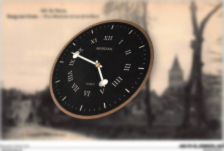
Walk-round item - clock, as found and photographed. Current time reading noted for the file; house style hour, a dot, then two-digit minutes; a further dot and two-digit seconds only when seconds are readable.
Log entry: 4.48
